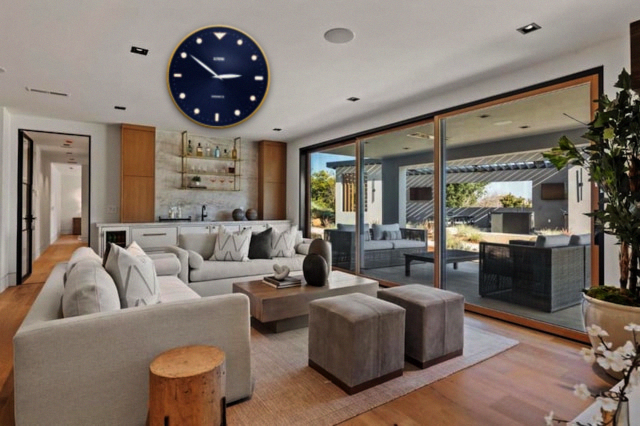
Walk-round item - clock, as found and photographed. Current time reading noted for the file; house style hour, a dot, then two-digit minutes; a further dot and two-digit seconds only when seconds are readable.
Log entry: 2.51
